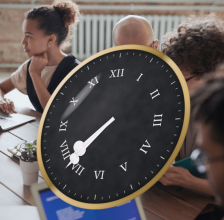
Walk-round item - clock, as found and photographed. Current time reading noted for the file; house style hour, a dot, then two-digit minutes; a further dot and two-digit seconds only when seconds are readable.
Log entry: 7.37
